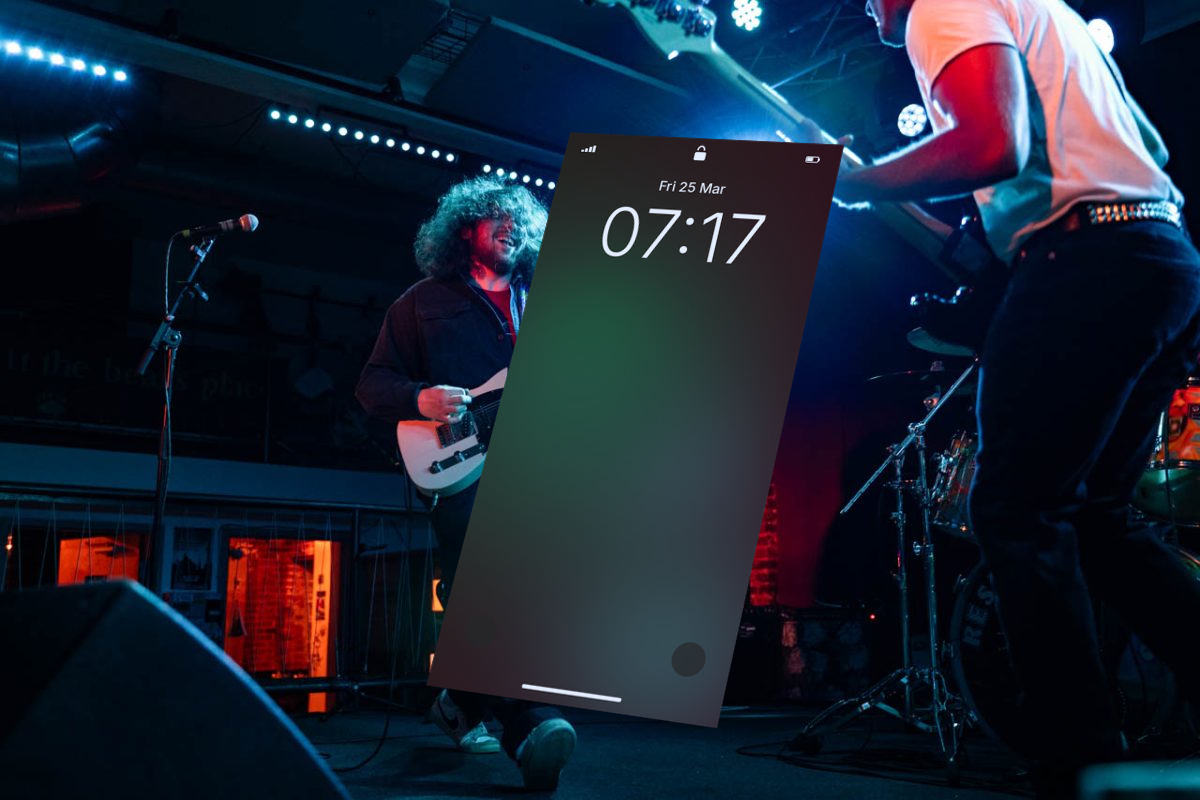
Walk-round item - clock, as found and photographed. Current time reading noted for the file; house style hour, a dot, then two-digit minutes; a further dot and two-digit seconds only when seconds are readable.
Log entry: 7.17
